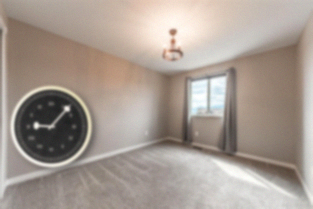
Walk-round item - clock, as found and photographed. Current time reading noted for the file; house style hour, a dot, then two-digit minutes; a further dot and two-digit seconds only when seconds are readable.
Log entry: 9.07
